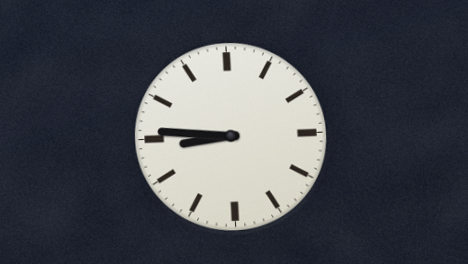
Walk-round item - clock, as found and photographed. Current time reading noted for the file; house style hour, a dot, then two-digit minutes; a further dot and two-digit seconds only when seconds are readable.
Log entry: 8.46
